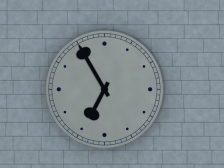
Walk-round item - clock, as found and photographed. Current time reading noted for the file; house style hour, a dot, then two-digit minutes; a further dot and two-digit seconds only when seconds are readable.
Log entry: 6.55
